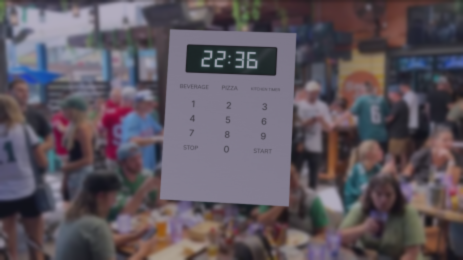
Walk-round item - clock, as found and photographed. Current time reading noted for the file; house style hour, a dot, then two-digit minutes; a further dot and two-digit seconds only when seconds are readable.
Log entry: 22.36
